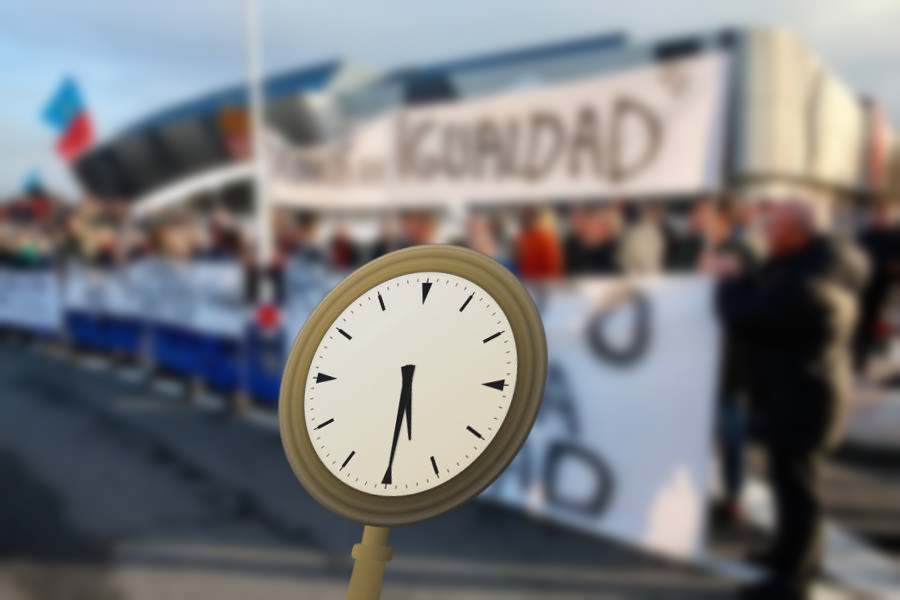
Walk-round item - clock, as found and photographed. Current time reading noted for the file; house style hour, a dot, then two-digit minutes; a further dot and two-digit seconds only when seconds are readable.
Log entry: 5.30
